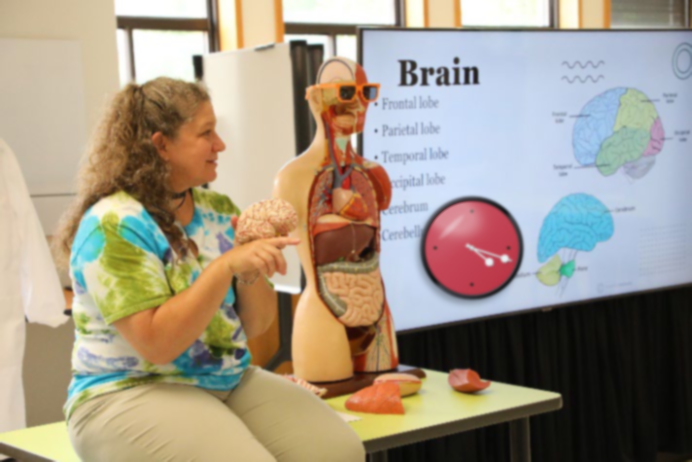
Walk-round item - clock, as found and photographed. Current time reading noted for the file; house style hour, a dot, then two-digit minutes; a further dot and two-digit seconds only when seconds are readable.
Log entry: 4.18
